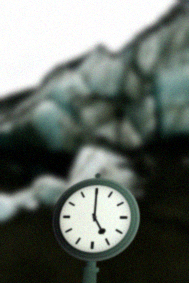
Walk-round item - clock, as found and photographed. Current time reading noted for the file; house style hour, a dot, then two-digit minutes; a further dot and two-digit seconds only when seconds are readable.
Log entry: 5.00
